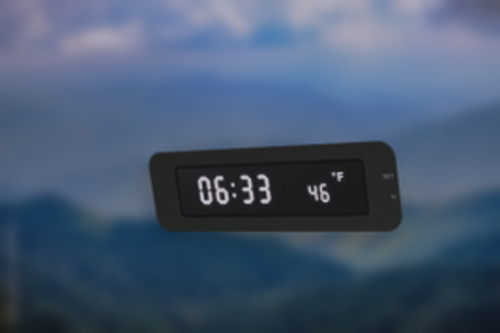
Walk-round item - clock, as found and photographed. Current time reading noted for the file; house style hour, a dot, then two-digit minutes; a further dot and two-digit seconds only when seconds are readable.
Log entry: 6.33
